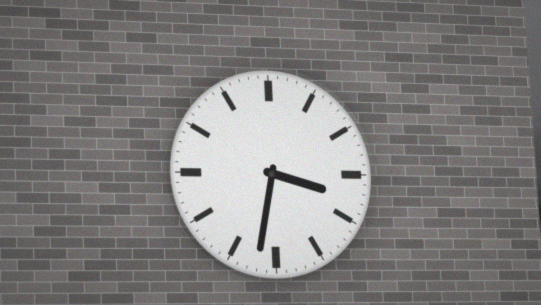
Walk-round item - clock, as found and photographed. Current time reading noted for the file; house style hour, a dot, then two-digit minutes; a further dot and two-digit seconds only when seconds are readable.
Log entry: 3.32
